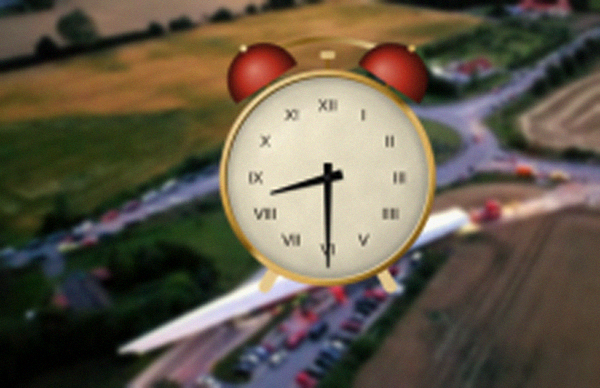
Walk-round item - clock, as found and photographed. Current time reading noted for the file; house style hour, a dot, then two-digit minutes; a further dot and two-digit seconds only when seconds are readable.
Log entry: 8.30
